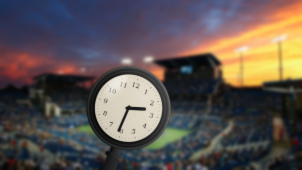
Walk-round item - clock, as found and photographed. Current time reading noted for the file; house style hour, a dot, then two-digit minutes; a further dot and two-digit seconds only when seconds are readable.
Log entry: 2.31
